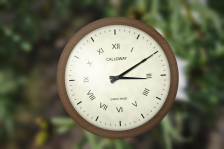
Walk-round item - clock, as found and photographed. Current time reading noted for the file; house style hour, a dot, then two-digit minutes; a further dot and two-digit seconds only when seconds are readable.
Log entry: 3.10
